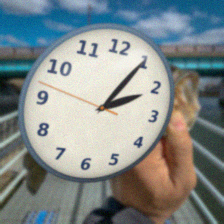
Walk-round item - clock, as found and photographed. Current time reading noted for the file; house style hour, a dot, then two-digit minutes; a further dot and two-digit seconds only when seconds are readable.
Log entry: 2.04.47
